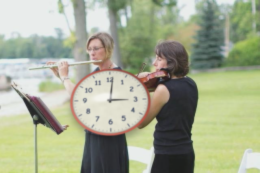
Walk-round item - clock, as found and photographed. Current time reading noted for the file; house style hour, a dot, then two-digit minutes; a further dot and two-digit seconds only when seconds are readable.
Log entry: 3.01
